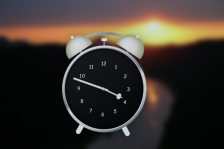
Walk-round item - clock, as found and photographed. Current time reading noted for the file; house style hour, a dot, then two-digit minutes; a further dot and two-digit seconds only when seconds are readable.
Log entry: 3.48
